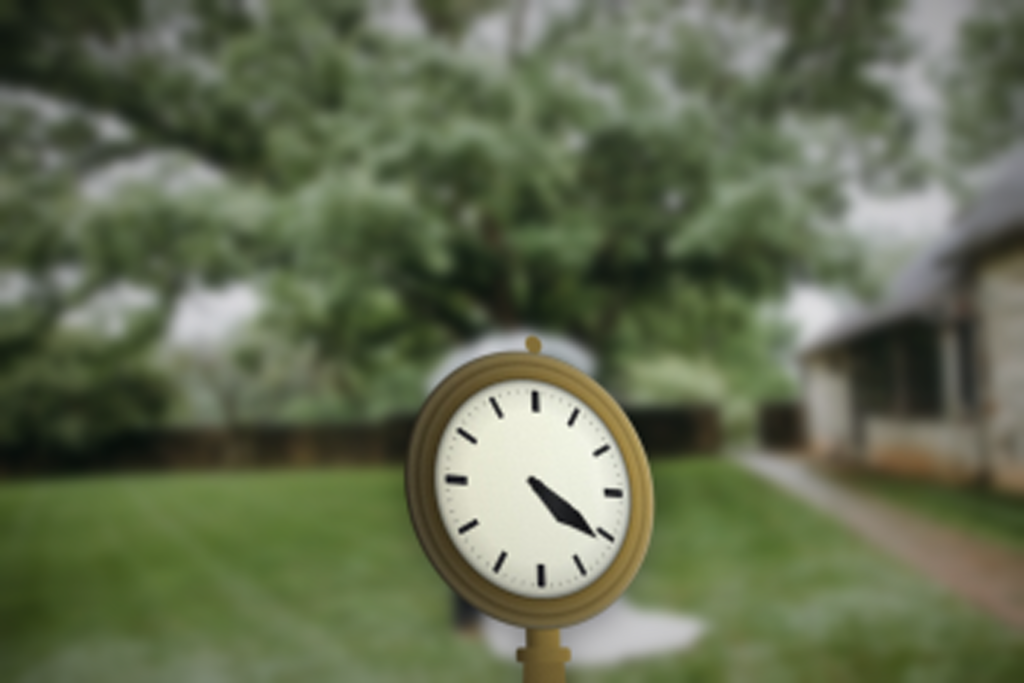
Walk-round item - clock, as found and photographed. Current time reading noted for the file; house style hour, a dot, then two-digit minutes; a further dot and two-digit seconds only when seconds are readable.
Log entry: 4.21
